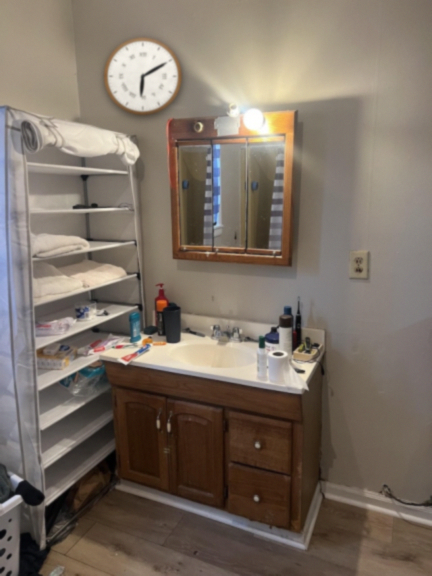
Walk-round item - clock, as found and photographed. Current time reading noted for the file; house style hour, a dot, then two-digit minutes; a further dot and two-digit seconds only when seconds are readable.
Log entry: 6.10
